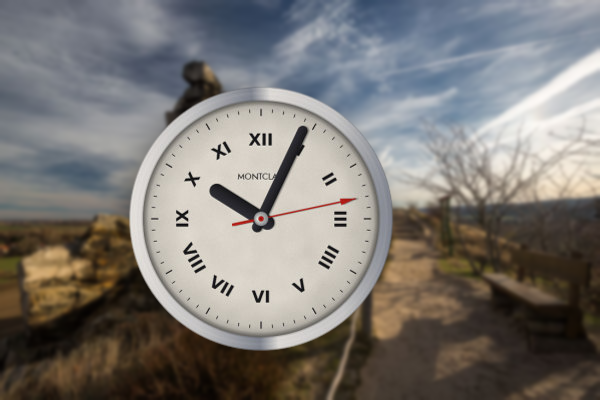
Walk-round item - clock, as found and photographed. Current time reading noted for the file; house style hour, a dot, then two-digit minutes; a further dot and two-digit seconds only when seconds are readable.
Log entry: 10.04.13
